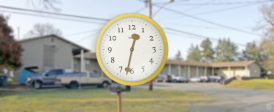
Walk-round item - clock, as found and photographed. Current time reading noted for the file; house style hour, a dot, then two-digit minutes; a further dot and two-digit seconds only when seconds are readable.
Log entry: 12.32
